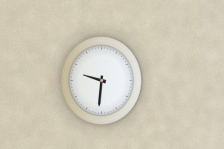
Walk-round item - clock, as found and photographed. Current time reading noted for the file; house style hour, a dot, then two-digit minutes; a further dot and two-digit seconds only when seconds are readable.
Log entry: 9.31
